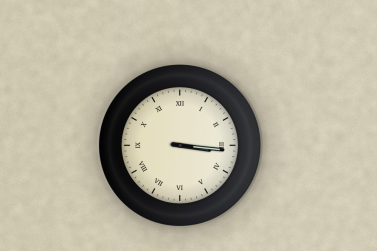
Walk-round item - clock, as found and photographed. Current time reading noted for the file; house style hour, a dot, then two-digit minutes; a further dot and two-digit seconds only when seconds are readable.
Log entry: 3.16
